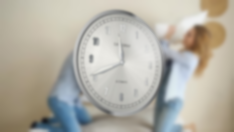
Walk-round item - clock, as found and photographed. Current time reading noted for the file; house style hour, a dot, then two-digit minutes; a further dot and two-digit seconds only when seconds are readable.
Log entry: 11.41
